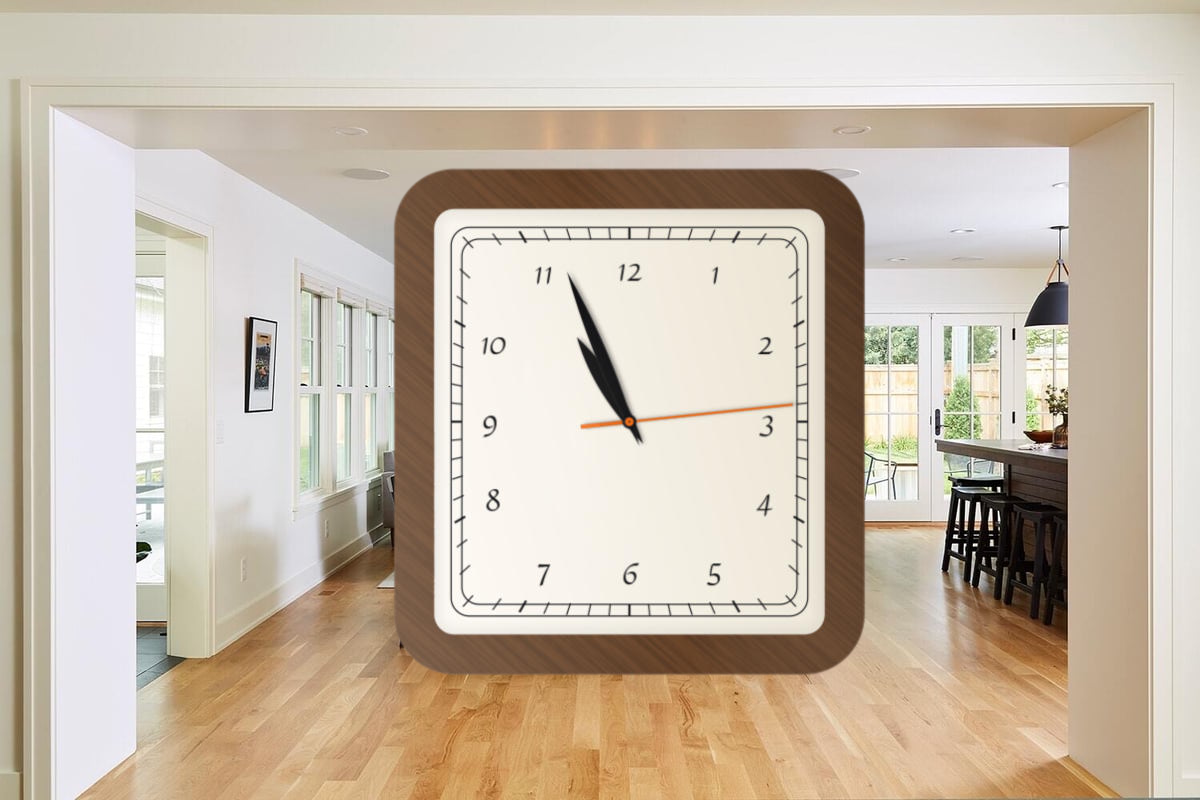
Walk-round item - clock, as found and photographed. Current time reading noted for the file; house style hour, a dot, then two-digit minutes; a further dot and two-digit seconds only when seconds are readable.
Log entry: 10.56.14
